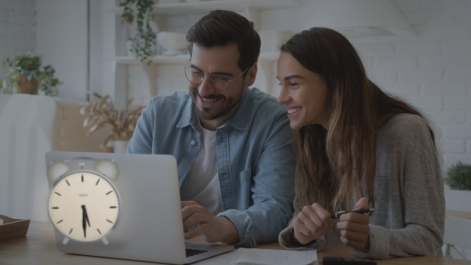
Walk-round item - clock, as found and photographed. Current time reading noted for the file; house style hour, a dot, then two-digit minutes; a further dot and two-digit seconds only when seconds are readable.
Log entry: 5.30
